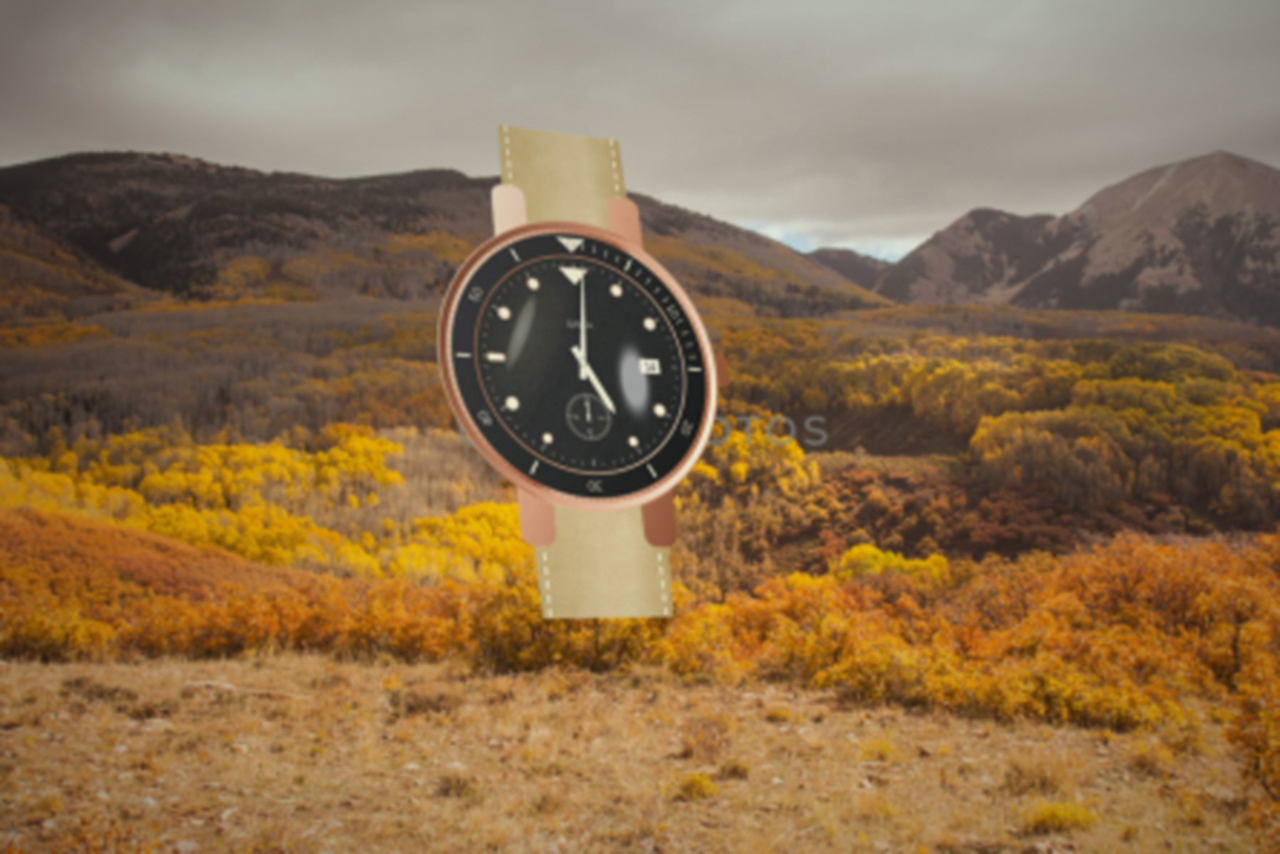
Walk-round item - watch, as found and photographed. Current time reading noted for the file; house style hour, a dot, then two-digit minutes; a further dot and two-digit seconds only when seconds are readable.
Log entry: 5.01
